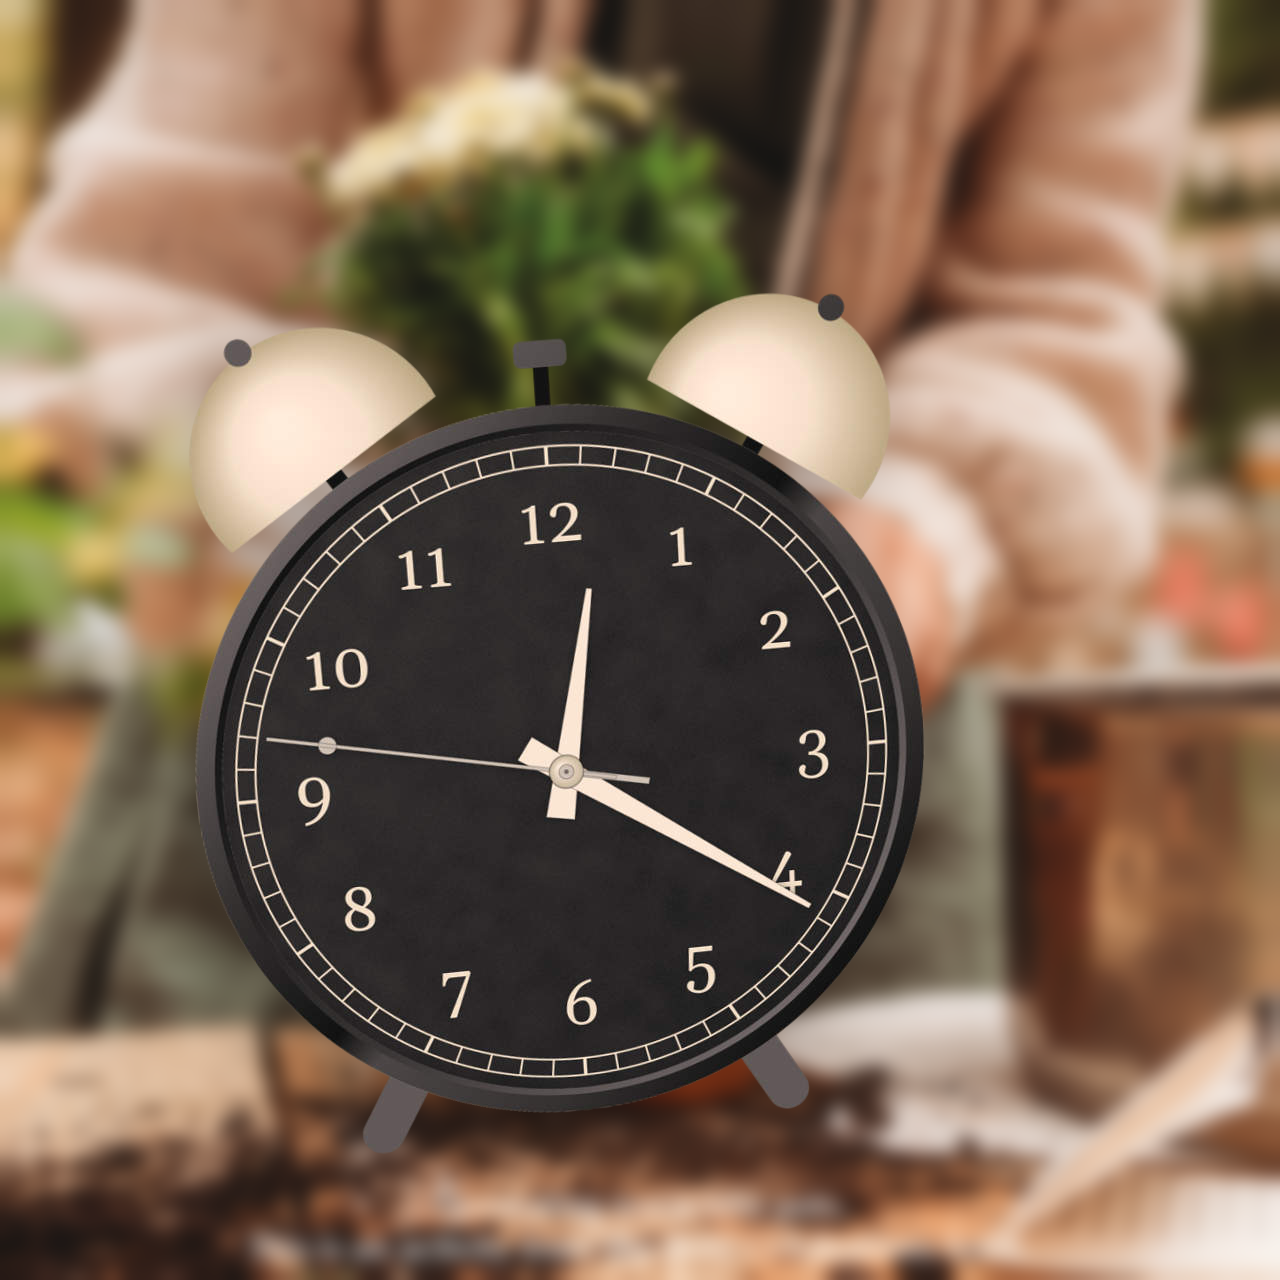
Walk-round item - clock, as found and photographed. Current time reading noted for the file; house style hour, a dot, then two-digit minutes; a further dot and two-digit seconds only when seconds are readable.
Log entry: 12.20.47
